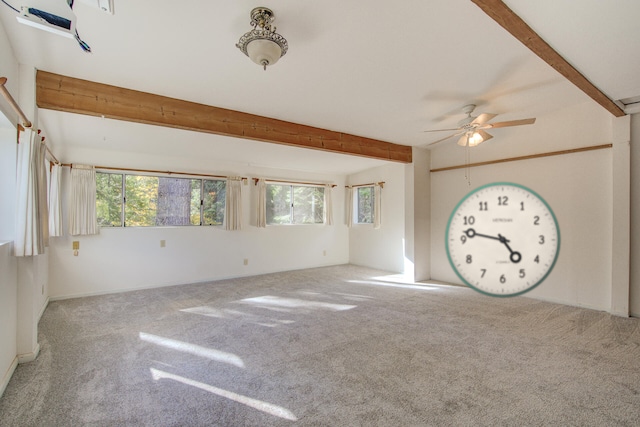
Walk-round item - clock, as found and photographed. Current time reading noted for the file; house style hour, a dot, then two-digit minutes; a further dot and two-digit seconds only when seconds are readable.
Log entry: 4.47
